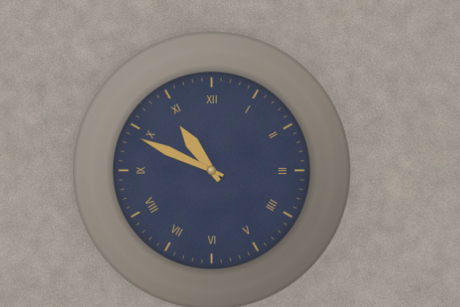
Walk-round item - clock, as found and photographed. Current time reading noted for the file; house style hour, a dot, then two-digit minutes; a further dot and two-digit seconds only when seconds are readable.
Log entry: 10.49
